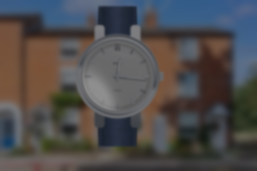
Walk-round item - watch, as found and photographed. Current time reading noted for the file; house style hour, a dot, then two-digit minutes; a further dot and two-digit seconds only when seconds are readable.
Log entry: 12.16
